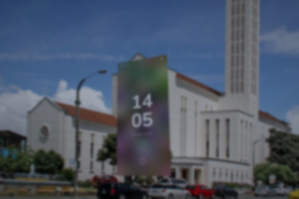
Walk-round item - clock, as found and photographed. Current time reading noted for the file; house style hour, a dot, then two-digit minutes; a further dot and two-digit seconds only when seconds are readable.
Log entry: 14.05
